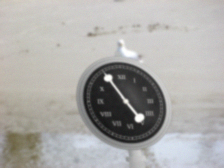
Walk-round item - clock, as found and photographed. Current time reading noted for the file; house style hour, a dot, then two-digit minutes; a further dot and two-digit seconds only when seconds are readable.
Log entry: 4.55
